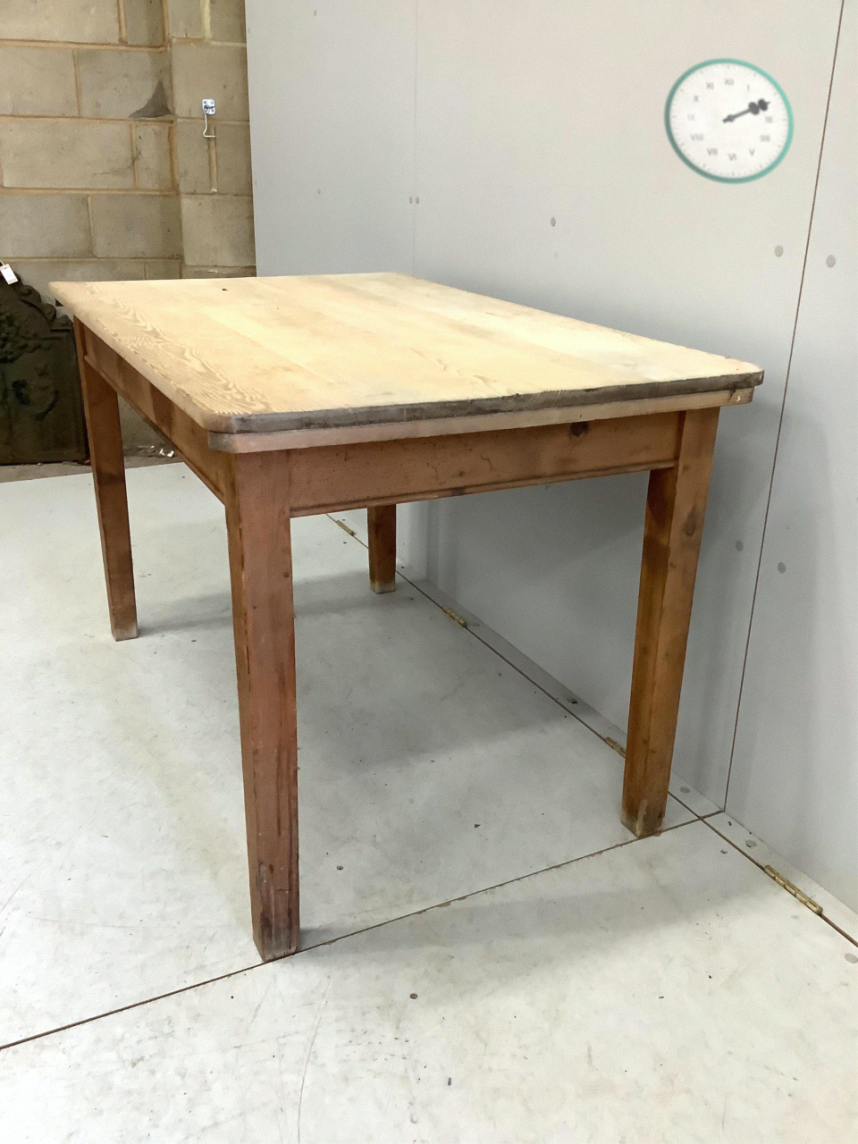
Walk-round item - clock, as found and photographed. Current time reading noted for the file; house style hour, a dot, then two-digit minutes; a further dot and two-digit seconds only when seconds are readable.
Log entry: 2.11
